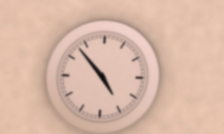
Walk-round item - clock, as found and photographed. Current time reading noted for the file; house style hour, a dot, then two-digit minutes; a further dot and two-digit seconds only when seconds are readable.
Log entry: 4.53
